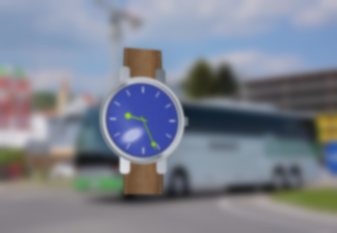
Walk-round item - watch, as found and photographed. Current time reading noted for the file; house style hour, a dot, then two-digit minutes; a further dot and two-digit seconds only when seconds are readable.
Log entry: 9.26
